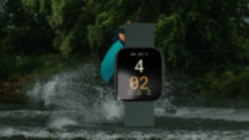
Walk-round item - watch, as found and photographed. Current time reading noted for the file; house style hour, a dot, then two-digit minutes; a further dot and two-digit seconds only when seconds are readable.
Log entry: 4.02
